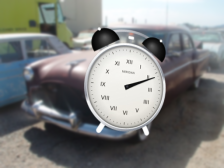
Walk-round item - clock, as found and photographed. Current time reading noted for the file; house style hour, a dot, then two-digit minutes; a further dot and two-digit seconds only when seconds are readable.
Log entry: 2.11
